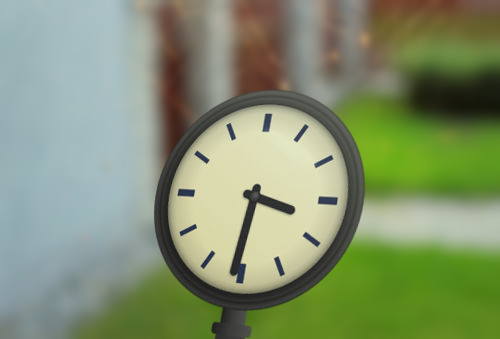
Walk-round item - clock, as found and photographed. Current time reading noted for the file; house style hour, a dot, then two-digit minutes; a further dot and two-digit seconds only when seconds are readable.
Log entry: 3.31
